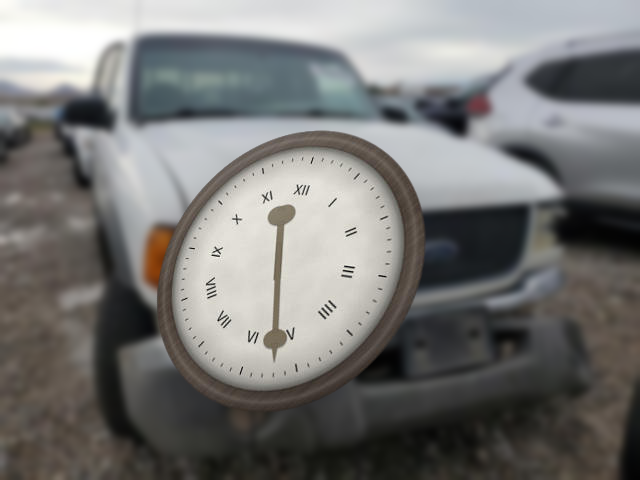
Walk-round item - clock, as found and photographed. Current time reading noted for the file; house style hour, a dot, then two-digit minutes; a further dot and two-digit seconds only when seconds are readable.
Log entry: 11.27
